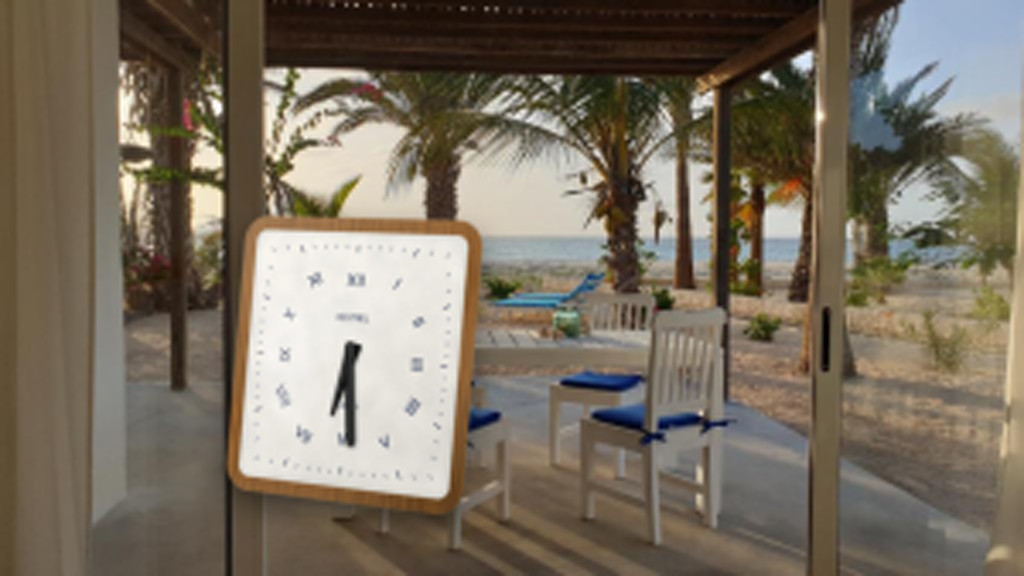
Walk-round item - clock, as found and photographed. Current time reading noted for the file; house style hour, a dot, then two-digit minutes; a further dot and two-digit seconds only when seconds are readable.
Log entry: 6.29
